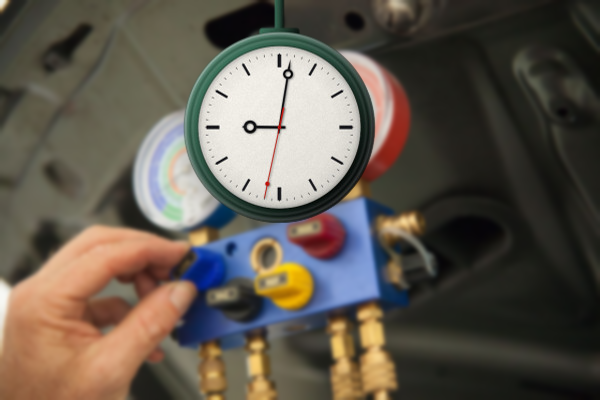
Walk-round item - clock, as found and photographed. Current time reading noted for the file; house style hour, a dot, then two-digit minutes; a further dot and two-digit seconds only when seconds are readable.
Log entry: 9.01.32
